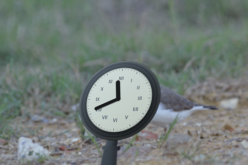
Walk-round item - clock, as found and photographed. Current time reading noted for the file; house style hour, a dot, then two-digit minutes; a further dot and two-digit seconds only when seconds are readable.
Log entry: 11.41
